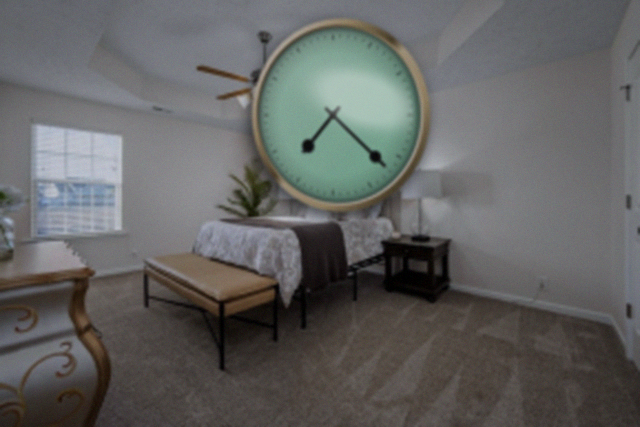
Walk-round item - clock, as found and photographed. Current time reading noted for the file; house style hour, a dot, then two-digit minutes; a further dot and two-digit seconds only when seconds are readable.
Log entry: 7.22
